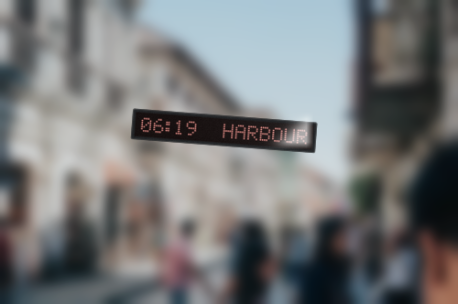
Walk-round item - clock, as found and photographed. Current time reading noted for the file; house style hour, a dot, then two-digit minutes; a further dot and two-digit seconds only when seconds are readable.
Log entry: 6.19
